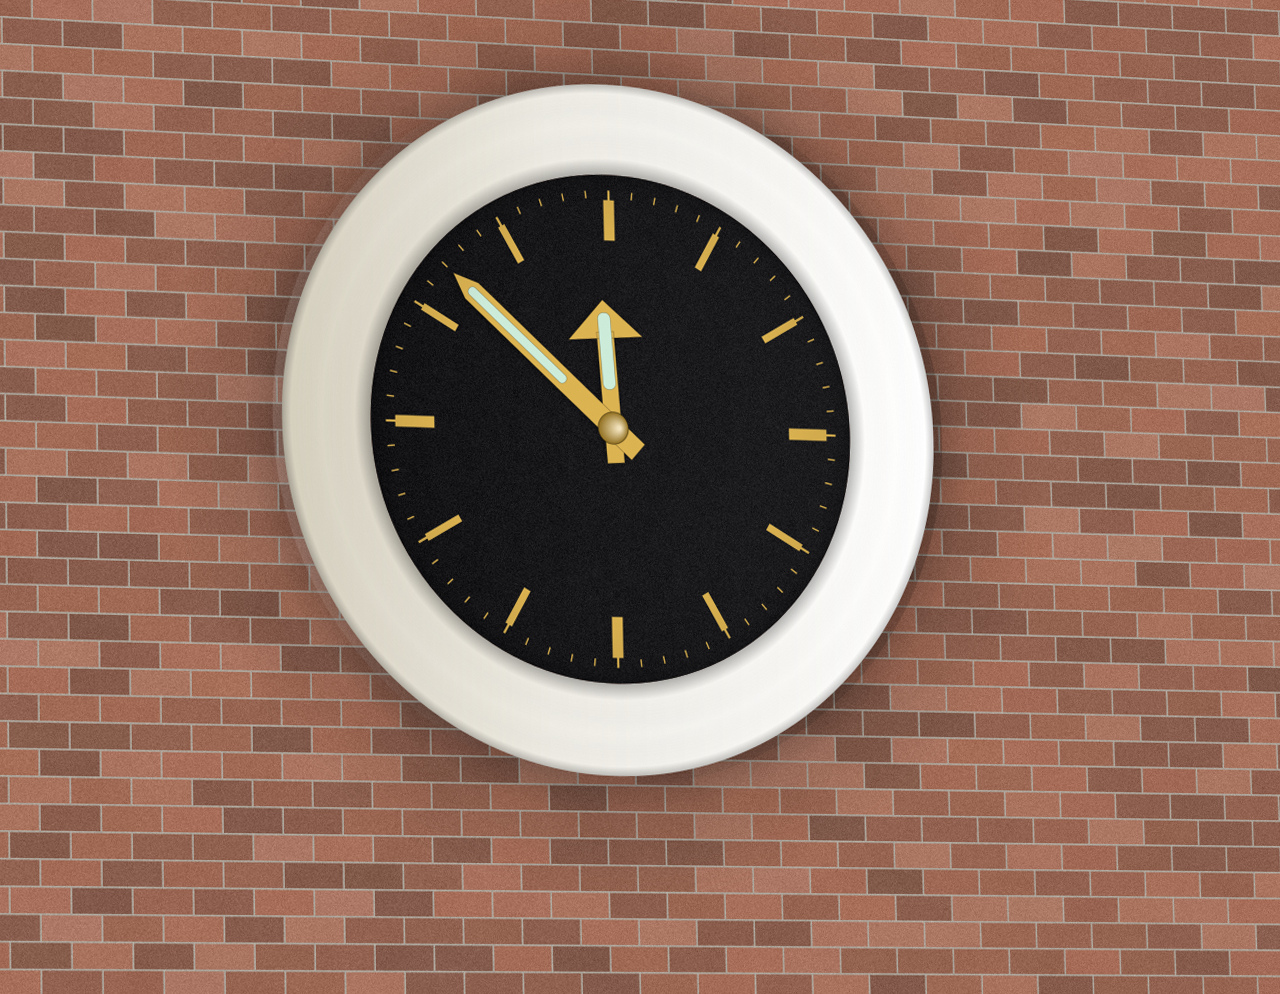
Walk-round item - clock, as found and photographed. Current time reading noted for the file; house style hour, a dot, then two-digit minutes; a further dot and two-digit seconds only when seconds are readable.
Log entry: 11.52
